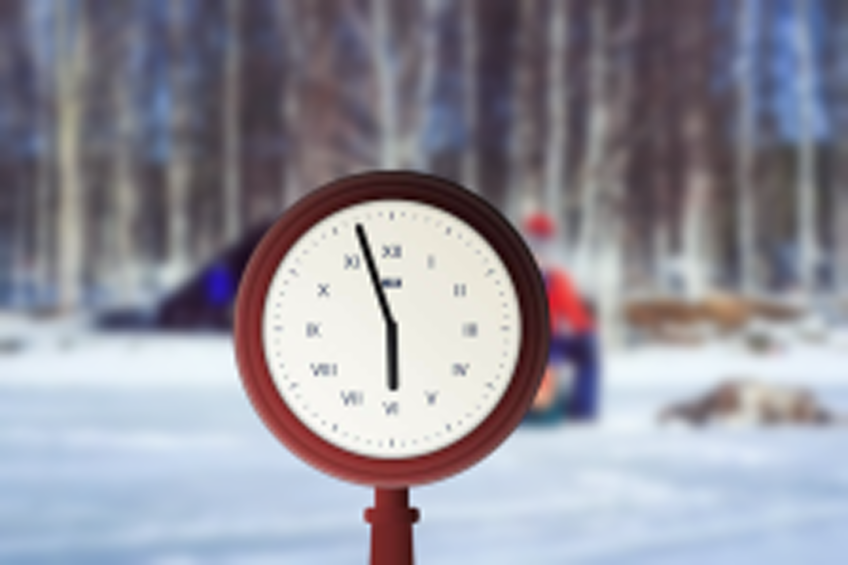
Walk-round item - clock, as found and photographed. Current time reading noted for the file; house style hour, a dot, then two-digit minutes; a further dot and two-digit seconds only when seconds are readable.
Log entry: 5.57
